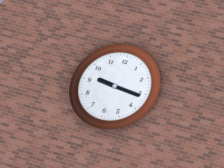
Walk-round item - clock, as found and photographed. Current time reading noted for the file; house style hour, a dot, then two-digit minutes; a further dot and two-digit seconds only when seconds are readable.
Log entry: 9.16
